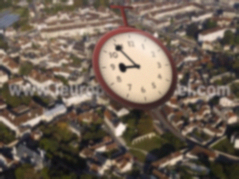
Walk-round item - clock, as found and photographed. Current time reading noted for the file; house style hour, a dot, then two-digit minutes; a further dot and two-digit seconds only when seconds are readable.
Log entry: 8.54
